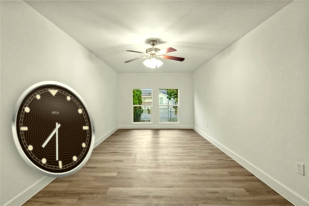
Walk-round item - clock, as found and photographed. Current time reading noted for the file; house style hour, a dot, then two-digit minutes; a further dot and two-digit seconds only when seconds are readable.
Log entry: 7.31
